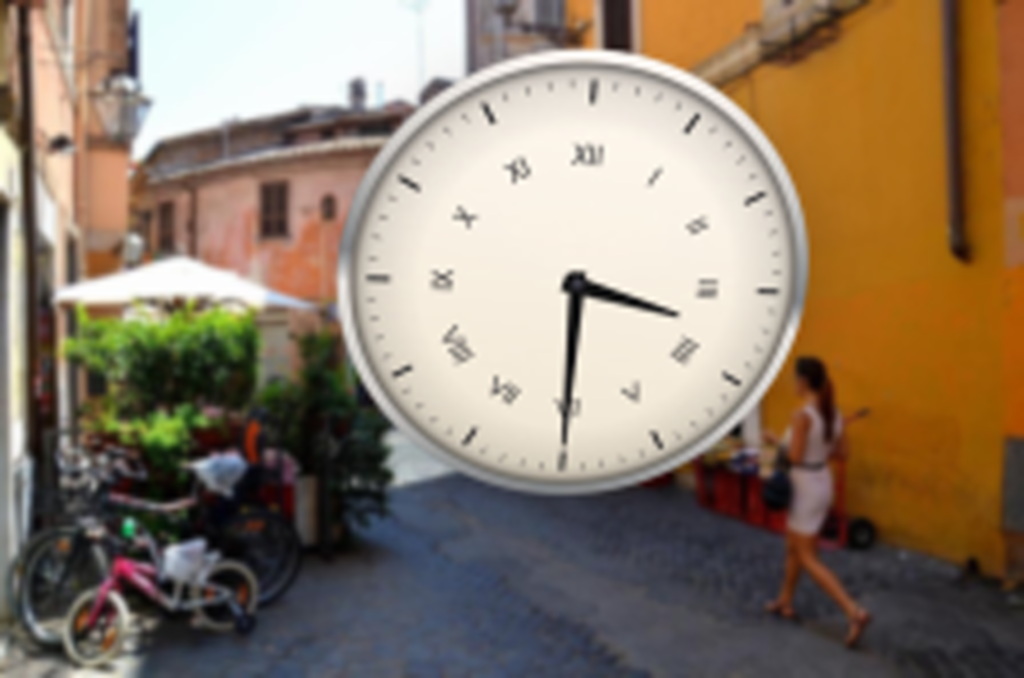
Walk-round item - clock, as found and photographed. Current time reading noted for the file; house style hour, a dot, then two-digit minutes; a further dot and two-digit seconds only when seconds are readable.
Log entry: 3.30
